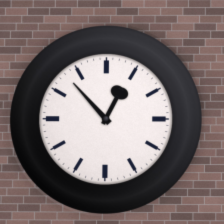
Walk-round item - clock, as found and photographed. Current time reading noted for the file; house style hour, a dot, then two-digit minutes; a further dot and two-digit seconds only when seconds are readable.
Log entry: 12.53
